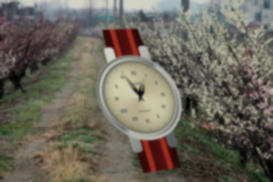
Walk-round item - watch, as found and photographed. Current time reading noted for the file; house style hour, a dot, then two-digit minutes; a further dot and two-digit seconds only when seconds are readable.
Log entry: 12.56
